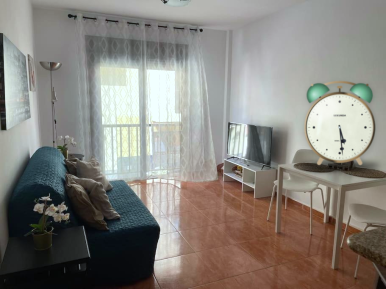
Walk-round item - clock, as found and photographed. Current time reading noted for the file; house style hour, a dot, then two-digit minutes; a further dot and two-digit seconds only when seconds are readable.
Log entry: 5.29
